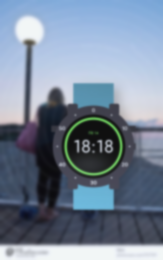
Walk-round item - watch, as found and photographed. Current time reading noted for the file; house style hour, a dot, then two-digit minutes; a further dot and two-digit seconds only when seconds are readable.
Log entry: 18.18
